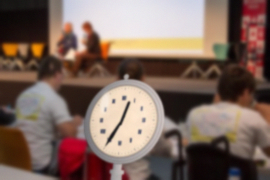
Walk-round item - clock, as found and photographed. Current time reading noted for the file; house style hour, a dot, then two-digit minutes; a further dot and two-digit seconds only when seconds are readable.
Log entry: 12.35
